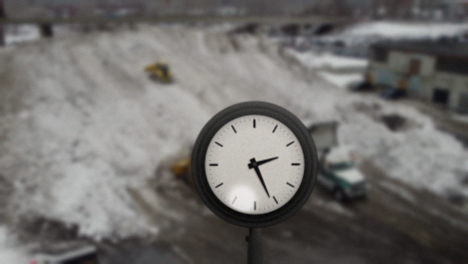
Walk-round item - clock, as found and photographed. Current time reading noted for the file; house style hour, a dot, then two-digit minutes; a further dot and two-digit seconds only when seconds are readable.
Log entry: 2.26
